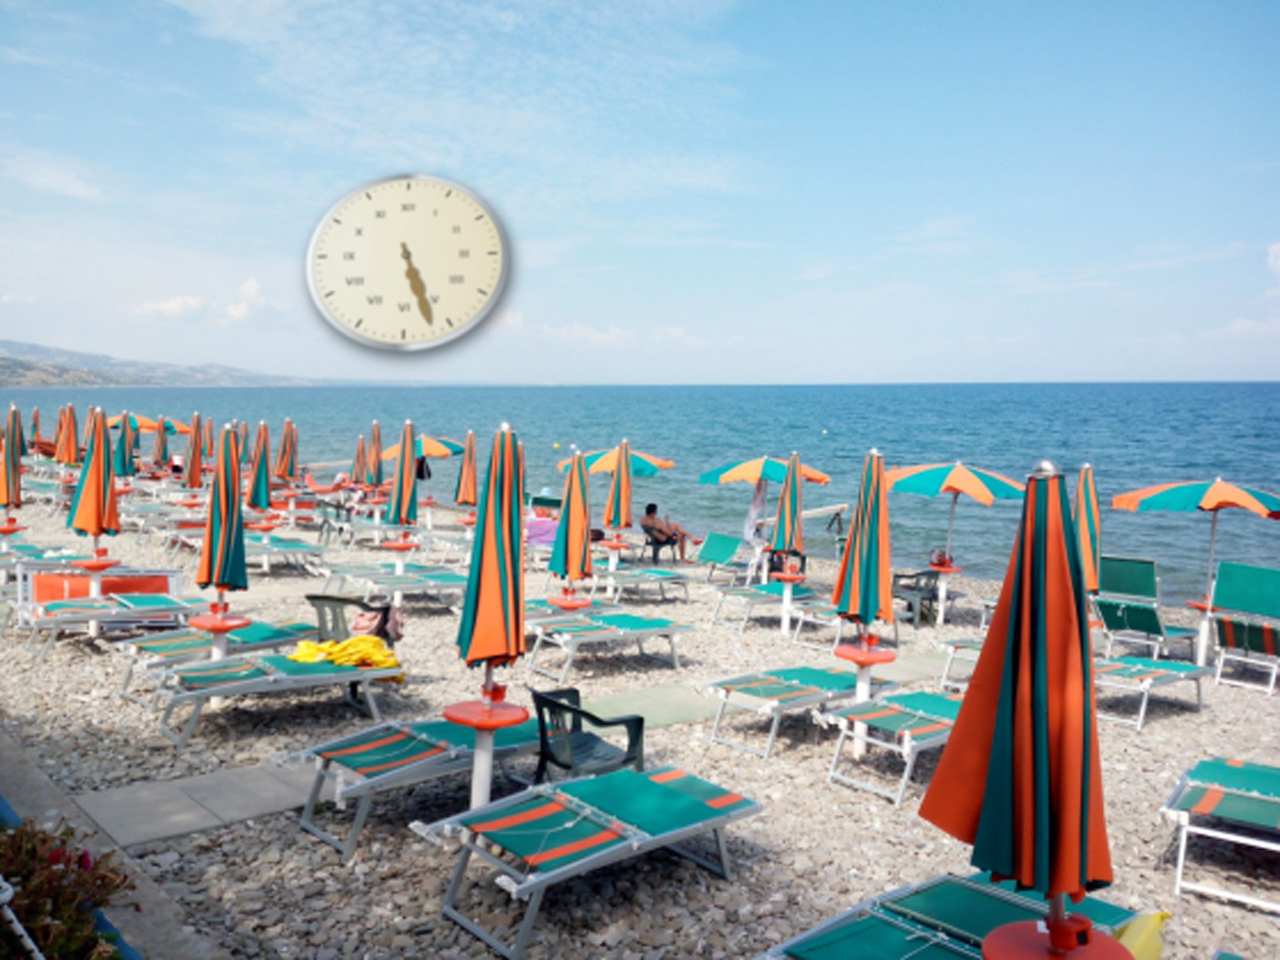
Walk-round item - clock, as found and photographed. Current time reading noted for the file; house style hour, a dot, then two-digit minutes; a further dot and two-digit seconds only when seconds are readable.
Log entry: 5.27
